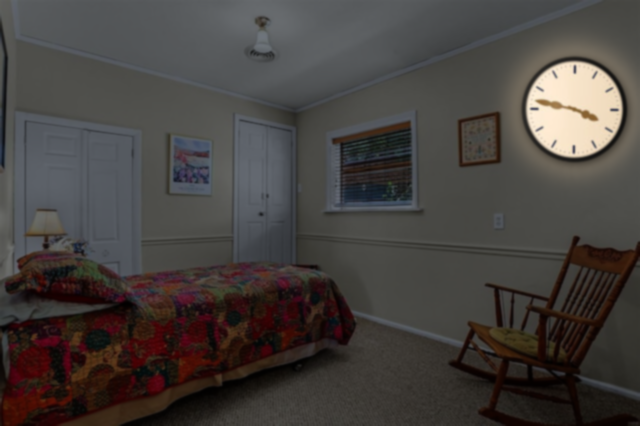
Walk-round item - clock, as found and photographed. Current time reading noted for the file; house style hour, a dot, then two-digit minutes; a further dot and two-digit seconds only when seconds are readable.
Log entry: 3.47
